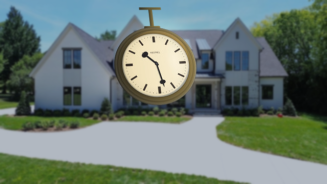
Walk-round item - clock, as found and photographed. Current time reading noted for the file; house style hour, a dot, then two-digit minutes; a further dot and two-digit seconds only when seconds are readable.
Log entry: 10.28
